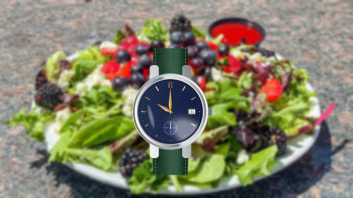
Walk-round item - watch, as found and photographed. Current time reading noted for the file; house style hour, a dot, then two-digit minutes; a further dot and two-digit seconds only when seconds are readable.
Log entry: 10.00
